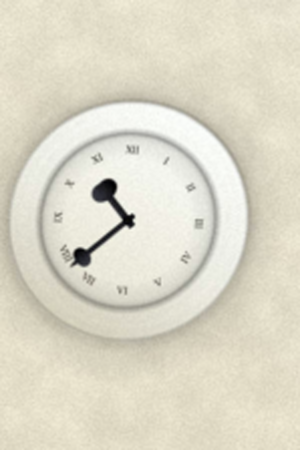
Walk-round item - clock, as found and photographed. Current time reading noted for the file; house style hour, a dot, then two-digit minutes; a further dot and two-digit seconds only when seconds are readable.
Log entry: 10.38
